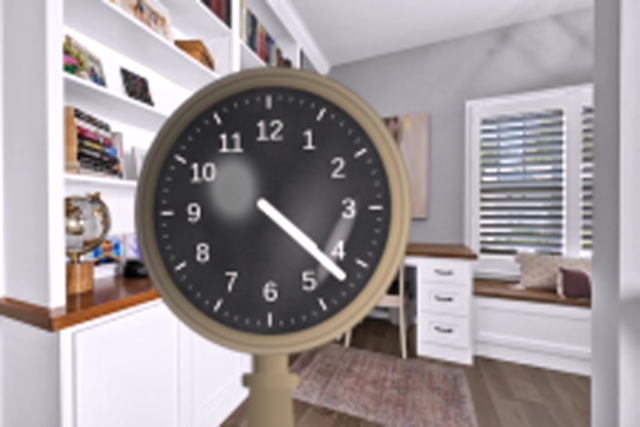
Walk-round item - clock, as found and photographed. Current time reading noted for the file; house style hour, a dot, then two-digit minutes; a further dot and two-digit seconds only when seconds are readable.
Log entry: 4.22
